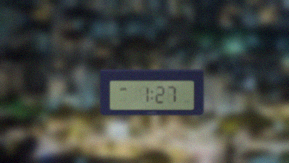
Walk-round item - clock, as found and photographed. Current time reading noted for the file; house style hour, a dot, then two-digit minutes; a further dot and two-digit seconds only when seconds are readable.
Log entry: 1.27
